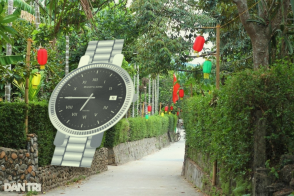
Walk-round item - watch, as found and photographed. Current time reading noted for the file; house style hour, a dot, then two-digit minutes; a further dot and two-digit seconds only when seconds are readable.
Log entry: 6.45
